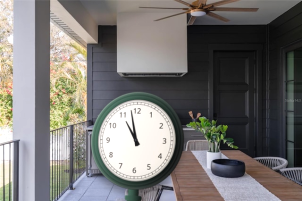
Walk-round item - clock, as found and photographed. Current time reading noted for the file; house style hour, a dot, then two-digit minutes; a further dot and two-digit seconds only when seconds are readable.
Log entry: 10.58
